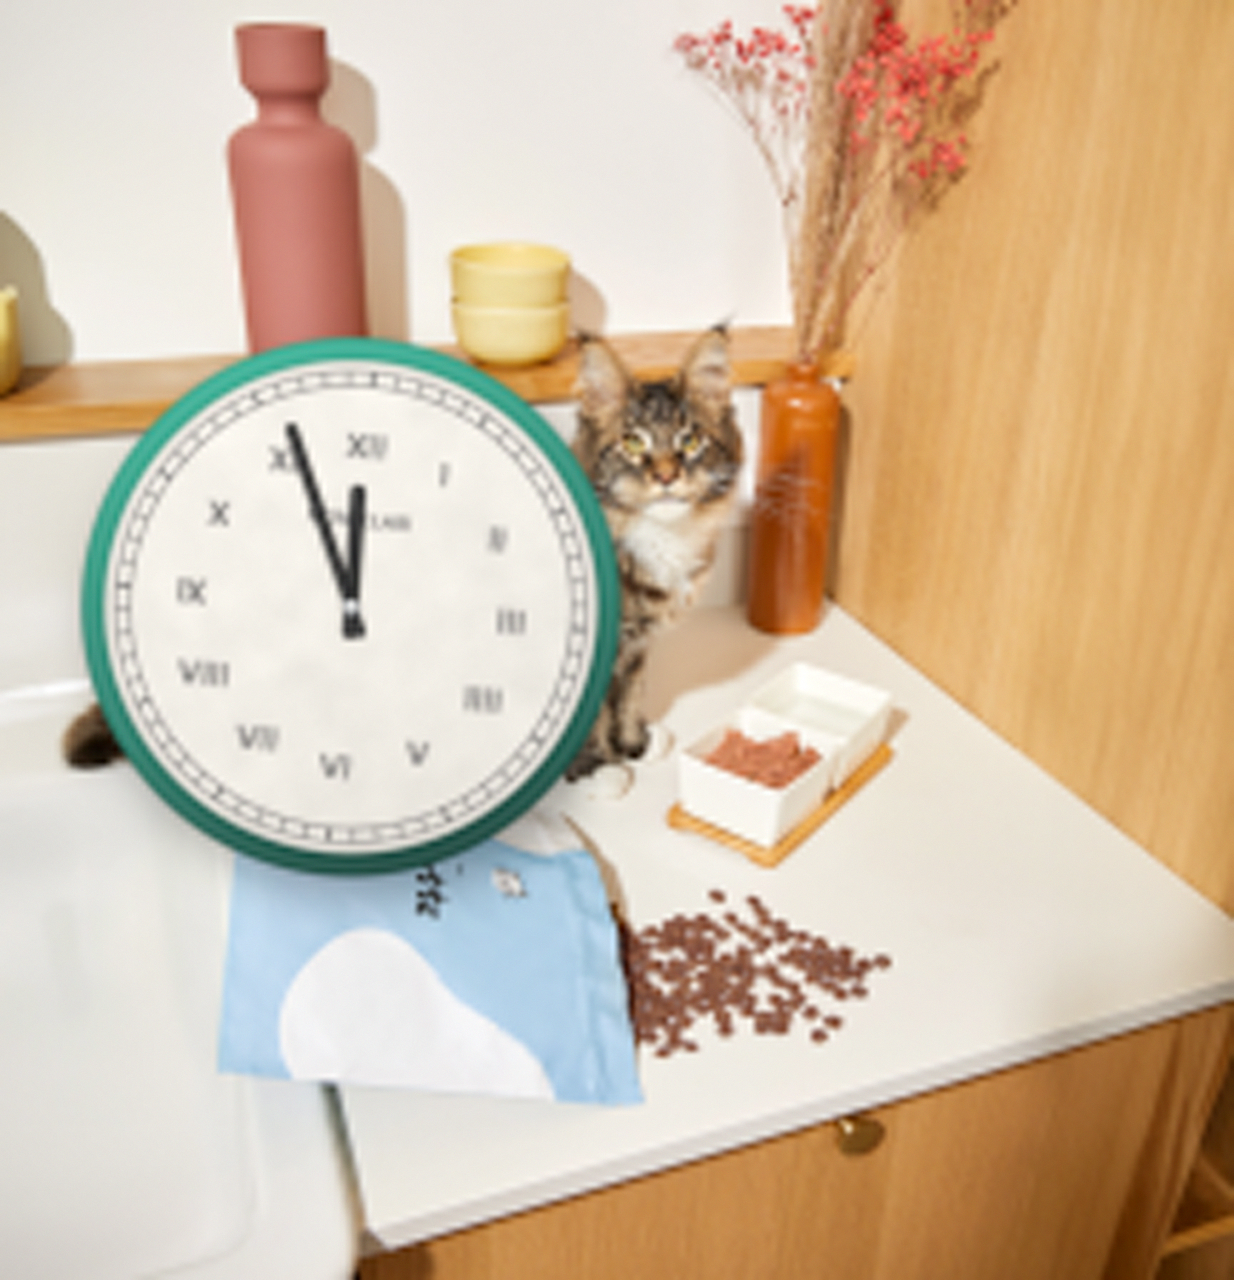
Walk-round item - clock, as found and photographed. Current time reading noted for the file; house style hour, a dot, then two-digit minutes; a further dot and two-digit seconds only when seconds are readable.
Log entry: 11.56
